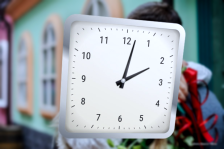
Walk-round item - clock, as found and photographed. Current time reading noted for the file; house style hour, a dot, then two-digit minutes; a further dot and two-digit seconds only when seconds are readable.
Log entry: 2.02
